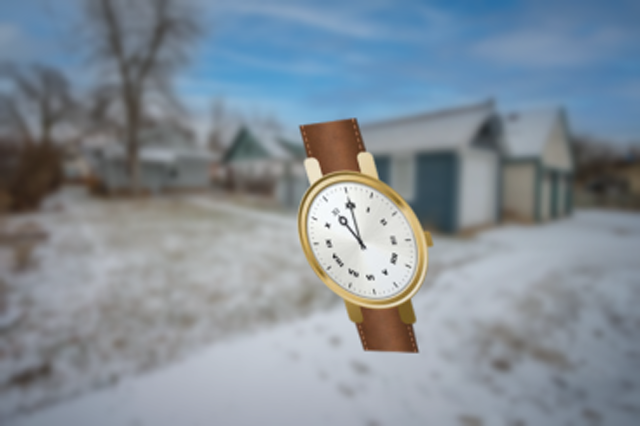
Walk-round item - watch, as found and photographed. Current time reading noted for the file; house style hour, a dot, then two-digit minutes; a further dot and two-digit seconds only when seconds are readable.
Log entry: 11.00
